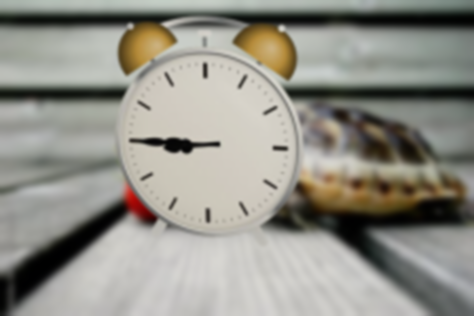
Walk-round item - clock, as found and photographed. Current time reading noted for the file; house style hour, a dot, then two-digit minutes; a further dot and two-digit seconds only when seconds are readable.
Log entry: 8.45
